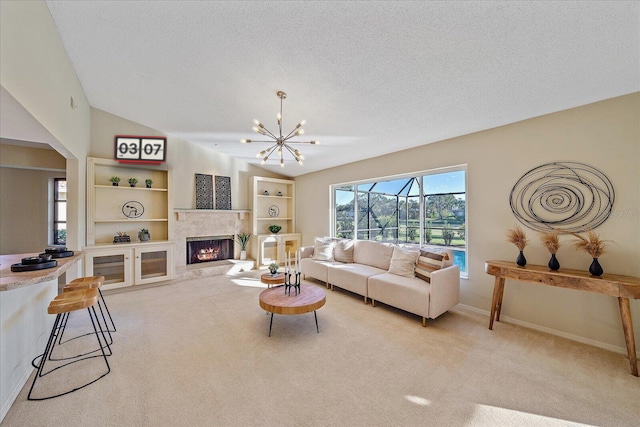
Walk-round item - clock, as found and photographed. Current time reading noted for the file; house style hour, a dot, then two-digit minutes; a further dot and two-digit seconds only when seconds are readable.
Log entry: 3.07
